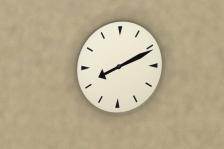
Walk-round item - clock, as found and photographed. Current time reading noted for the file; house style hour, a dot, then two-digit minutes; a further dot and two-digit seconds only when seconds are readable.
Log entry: 8.11
